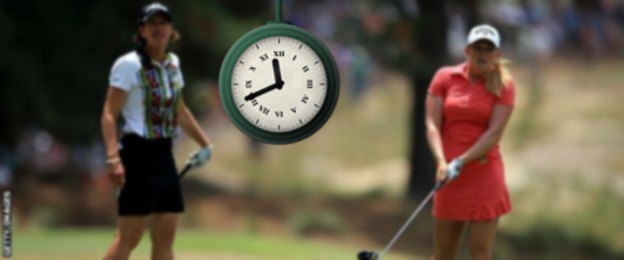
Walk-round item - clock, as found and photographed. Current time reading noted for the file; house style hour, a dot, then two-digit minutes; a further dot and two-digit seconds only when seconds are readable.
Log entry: 11.41
